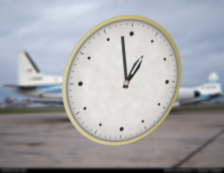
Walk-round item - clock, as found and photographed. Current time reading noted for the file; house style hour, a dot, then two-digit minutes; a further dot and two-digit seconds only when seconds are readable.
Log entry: 12.58
